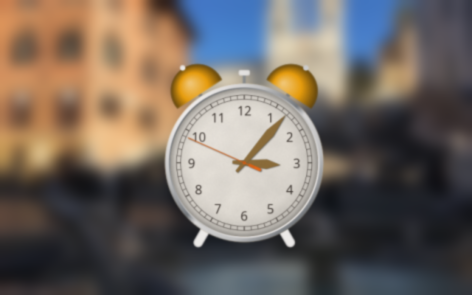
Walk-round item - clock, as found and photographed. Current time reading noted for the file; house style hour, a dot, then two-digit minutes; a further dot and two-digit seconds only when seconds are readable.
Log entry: 3.06.49
